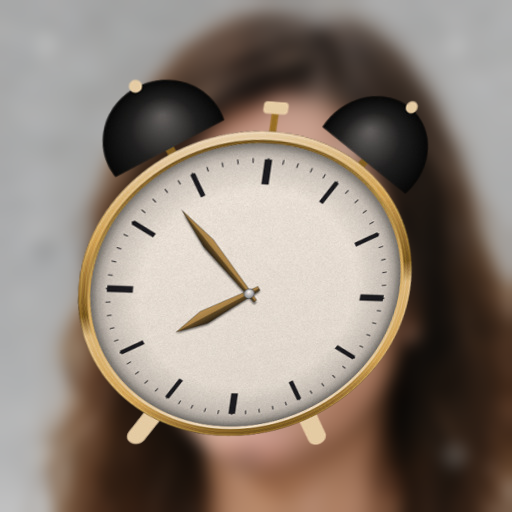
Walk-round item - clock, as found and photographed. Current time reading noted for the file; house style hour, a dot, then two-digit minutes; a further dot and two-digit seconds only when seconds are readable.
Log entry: 7.53
